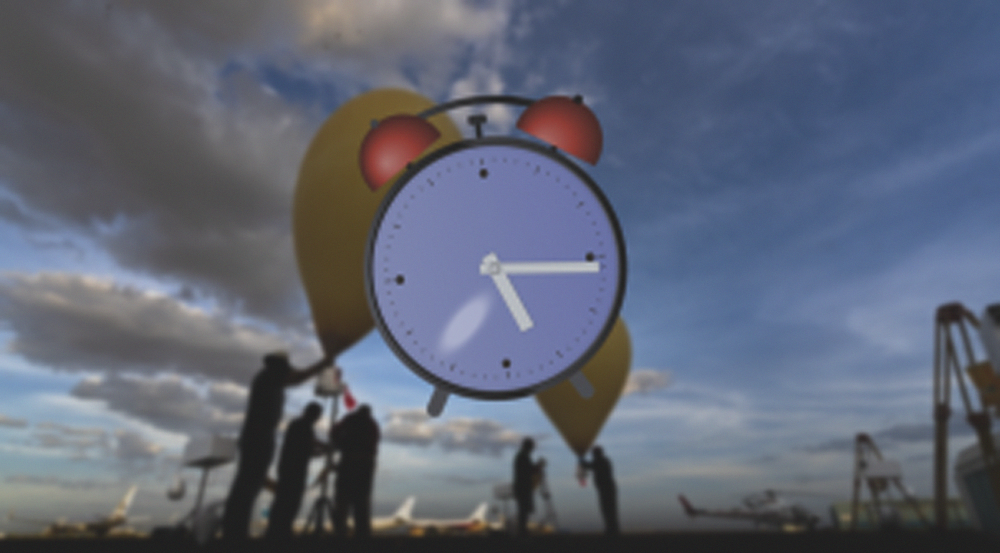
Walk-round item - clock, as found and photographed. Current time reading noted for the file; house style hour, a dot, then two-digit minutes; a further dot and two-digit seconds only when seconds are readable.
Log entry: 5.16
